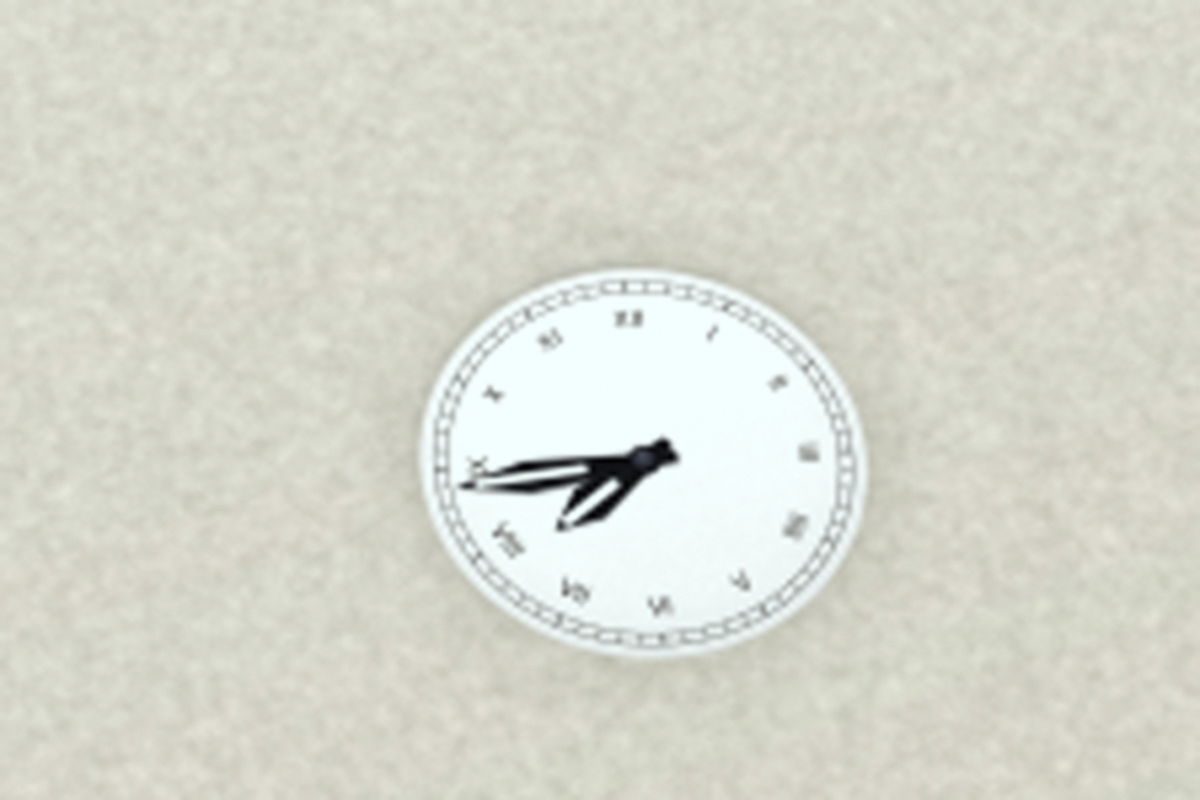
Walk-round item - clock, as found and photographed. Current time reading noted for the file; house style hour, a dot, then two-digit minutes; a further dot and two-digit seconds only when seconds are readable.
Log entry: 7.44
